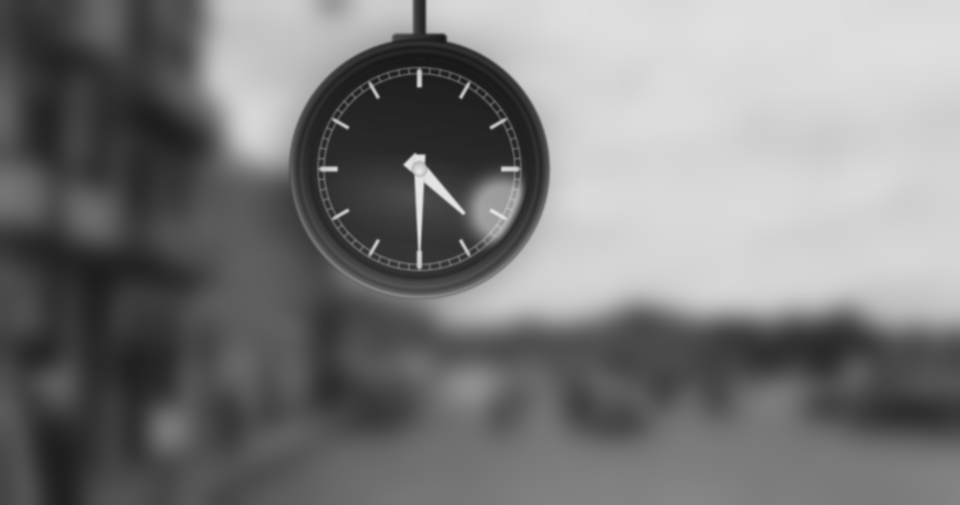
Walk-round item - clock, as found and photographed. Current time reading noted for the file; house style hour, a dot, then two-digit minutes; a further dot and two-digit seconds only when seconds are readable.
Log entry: 4.30
